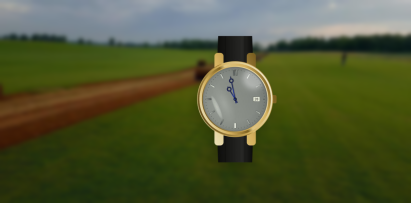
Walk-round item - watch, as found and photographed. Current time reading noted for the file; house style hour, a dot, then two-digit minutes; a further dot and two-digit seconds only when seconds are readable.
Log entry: 10.58
